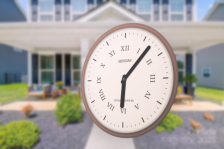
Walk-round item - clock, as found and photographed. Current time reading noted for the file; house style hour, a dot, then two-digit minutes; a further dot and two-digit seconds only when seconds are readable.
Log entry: 6.07
